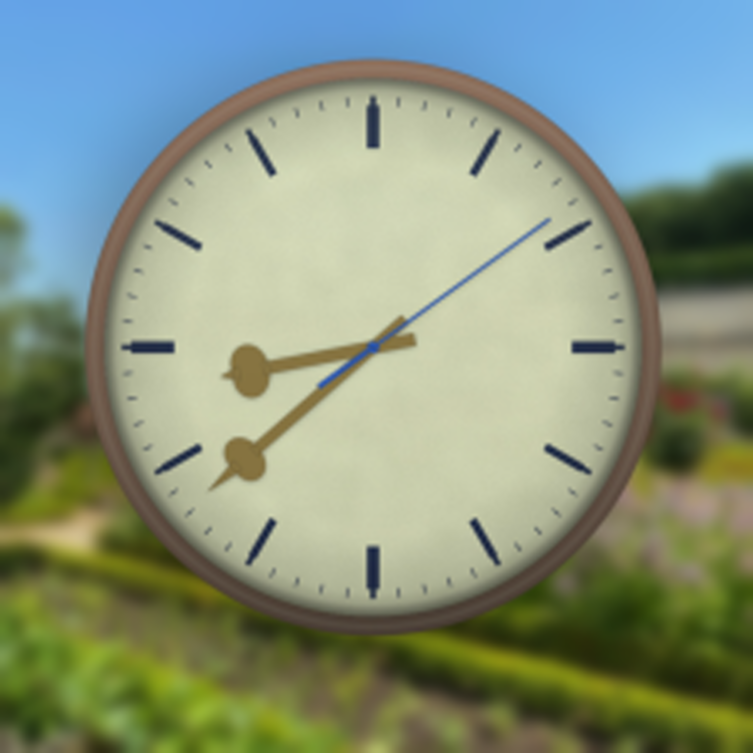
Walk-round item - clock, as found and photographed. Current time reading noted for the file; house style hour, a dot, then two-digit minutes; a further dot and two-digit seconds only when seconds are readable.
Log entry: 8.38.09
